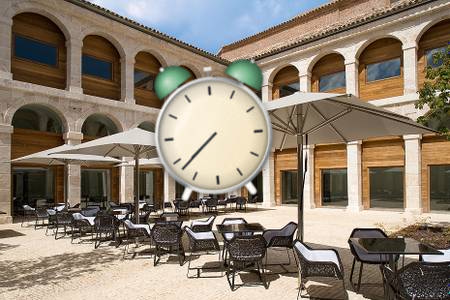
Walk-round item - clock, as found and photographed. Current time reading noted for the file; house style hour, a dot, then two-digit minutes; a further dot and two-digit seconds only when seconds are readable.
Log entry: 7.38
